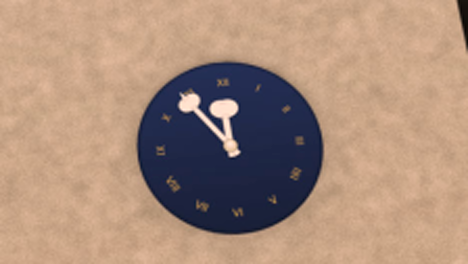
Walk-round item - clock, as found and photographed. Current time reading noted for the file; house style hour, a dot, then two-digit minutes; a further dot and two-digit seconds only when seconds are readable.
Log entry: 11.54
